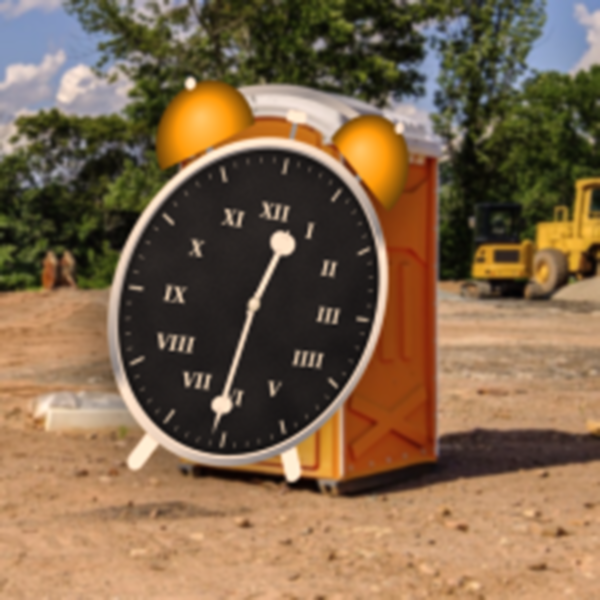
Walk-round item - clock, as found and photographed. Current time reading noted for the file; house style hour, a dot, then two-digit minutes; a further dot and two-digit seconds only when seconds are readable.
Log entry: 12.31
